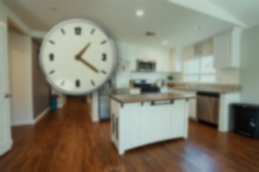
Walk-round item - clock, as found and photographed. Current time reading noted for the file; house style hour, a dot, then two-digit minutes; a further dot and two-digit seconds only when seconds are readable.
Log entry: 1.21
